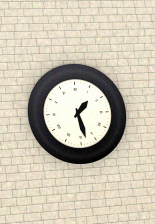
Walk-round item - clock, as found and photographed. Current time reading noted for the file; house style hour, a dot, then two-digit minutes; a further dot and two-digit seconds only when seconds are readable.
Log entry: 1.28
